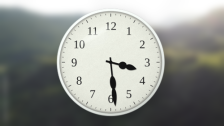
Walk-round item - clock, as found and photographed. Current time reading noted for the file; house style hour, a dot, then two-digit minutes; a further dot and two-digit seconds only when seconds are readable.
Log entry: 3.29
